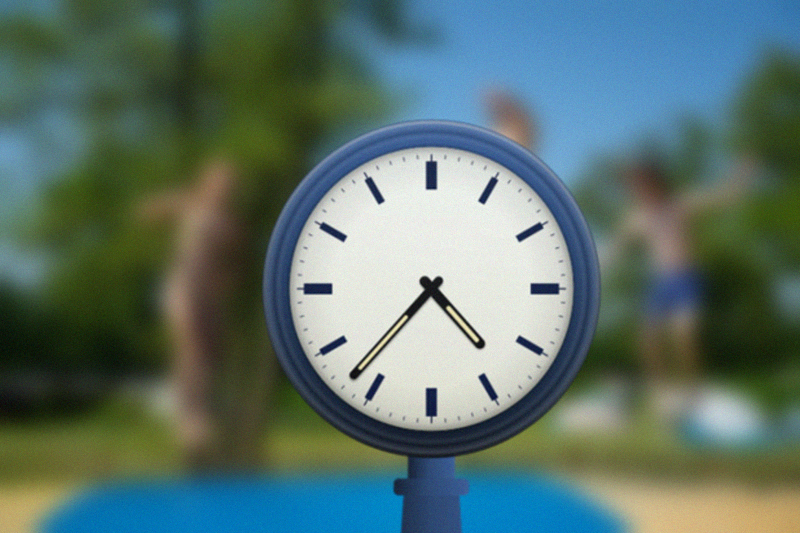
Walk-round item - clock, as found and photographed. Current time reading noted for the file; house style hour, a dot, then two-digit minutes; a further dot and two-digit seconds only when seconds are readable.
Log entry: 4.37
